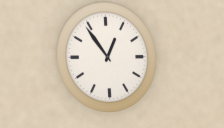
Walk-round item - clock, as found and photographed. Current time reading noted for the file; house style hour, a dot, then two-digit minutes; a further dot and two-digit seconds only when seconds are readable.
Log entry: 12.54
